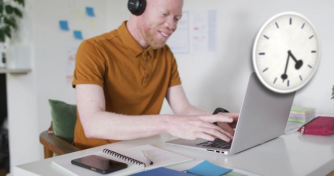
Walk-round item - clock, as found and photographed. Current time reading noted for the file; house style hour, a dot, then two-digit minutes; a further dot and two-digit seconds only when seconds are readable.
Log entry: 4.32
